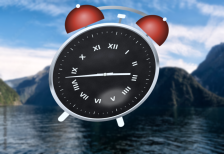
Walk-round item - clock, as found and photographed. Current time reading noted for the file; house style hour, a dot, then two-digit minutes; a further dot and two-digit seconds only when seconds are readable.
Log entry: 2.43
